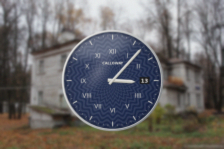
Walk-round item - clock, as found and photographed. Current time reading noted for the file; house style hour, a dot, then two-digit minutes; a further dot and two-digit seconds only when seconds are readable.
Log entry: 3.07
